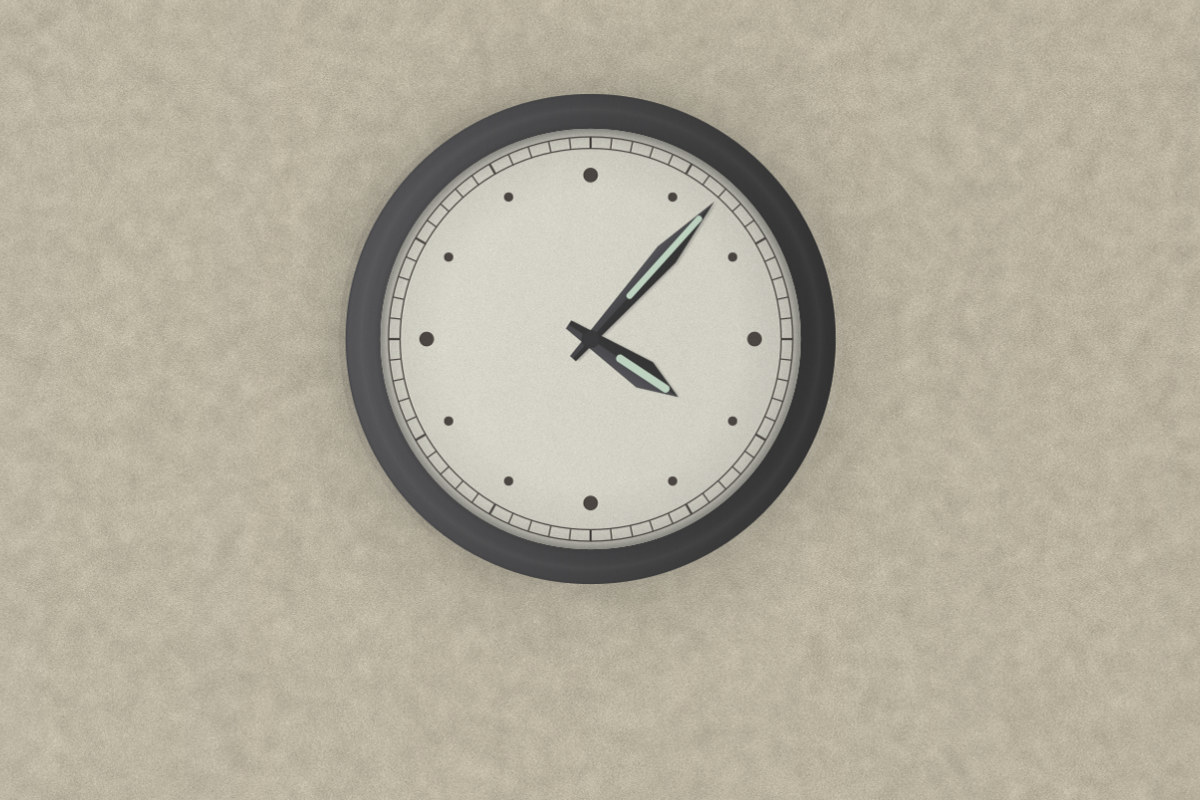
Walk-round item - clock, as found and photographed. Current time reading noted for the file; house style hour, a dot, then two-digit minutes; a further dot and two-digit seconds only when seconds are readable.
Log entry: 4.07
